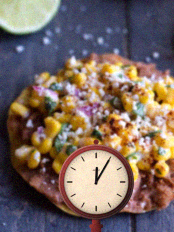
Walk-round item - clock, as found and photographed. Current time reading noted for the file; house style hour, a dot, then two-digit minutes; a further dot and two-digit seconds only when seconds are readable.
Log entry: 12.05
